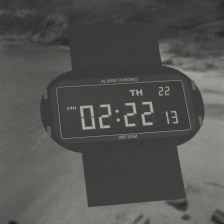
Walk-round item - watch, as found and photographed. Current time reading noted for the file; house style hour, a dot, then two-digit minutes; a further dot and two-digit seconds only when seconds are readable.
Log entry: 2.22.13
